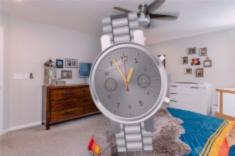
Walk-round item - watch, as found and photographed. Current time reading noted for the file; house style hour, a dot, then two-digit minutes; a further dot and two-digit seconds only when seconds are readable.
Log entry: 12.56
